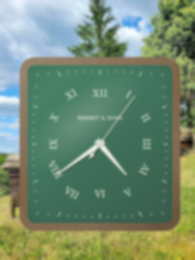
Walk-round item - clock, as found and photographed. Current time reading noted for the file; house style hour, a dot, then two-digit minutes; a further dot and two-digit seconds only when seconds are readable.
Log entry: 4.39.06
